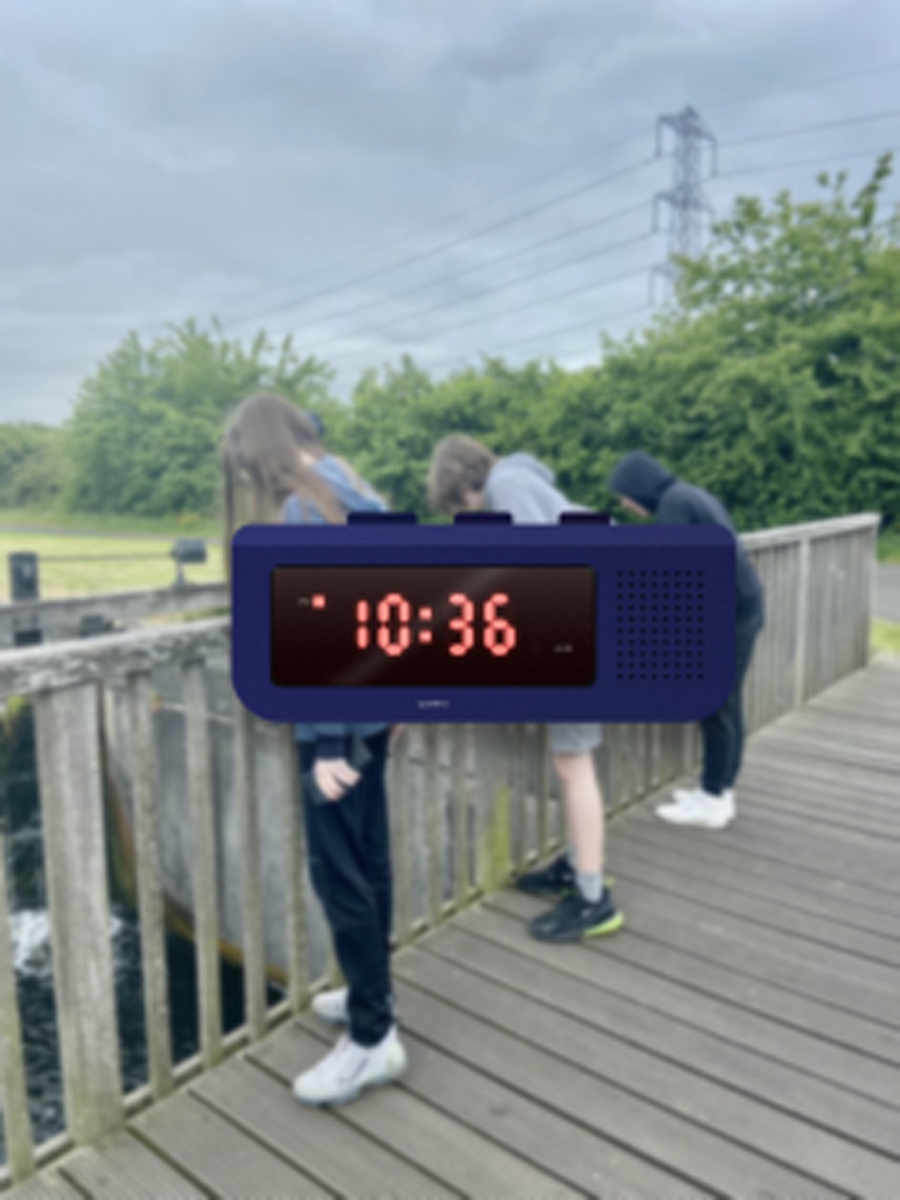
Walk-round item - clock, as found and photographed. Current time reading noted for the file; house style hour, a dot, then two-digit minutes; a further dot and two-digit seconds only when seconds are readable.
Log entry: 10.36
